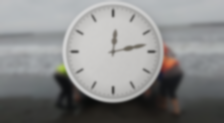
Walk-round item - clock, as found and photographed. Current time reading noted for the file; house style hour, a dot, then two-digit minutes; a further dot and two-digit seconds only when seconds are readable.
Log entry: 12.13
